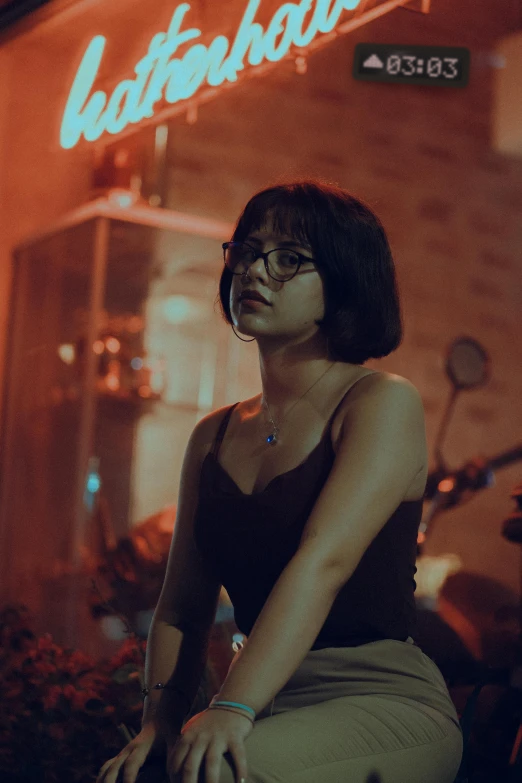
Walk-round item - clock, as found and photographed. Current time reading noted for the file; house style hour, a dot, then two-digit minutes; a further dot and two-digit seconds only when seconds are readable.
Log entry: 3.03
